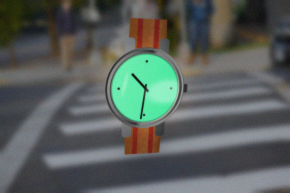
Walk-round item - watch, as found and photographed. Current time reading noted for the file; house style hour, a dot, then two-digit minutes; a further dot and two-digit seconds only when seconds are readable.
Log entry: 10.31
